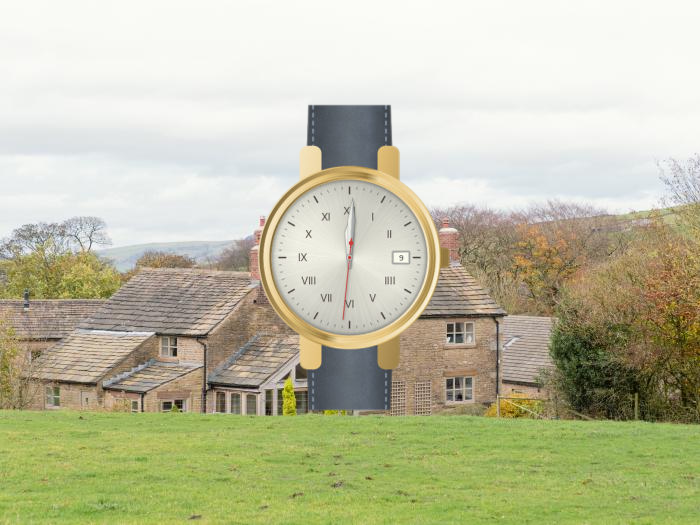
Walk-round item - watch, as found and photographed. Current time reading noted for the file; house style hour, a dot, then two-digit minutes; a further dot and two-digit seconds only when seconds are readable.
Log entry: 12.00.31
